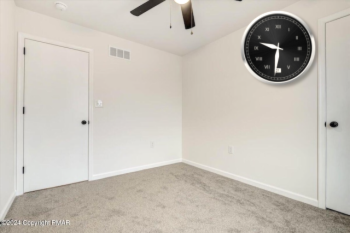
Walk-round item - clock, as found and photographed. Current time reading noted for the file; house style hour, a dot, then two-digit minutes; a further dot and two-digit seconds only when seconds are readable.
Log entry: 9.31
